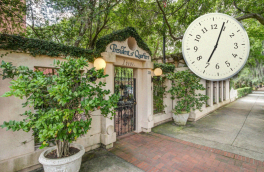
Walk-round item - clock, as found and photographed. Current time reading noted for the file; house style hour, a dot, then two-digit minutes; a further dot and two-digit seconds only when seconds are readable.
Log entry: 7.04
